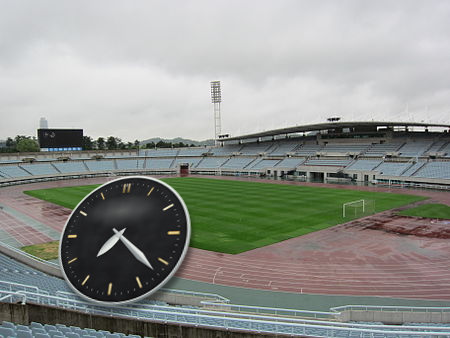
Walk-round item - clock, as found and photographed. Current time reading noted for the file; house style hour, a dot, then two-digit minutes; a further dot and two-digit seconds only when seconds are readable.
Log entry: 7.22
